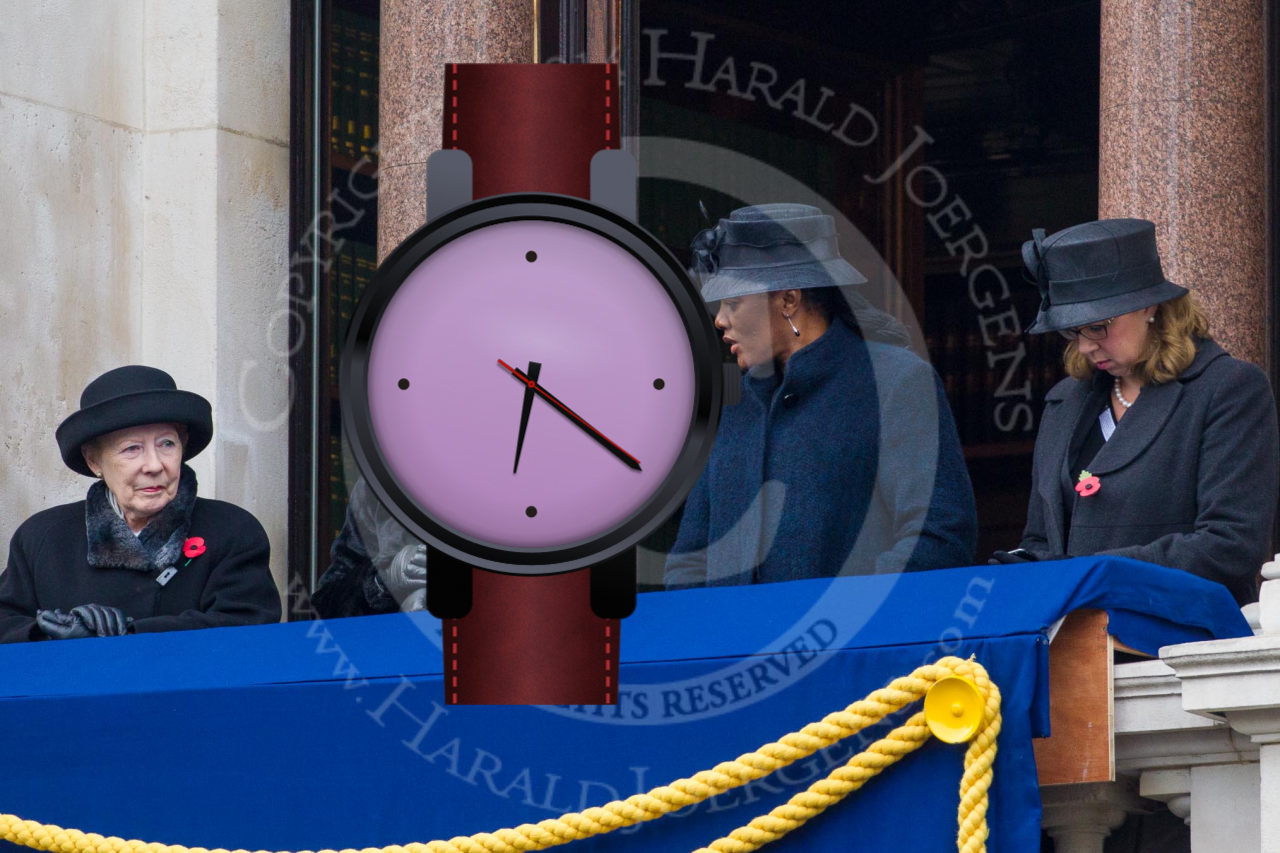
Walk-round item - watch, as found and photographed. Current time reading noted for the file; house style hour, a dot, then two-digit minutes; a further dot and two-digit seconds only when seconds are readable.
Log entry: 6.21.21
